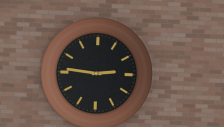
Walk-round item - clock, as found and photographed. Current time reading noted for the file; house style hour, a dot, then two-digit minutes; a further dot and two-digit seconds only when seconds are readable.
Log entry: 2.46
